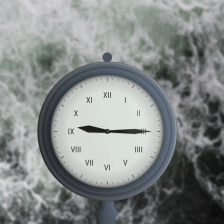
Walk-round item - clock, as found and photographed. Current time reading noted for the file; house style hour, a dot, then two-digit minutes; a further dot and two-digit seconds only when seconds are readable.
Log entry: 9.15
